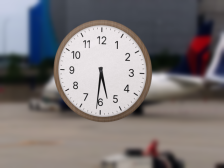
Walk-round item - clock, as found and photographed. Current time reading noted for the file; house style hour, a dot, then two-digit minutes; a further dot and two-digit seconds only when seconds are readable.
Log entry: 5.31
